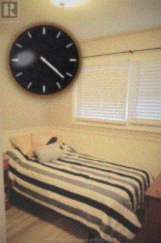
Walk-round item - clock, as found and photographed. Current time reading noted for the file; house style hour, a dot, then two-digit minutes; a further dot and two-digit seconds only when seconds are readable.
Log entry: 4.22
